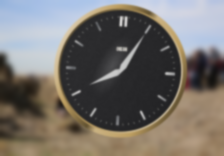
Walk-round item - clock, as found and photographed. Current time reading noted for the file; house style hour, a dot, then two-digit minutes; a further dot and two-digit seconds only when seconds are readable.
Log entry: 8.05
